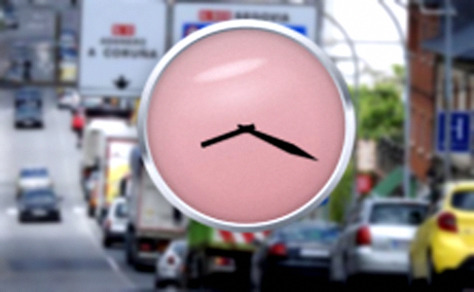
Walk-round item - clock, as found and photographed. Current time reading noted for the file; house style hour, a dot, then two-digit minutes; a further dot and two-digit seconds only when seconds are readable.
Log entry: 8.19
